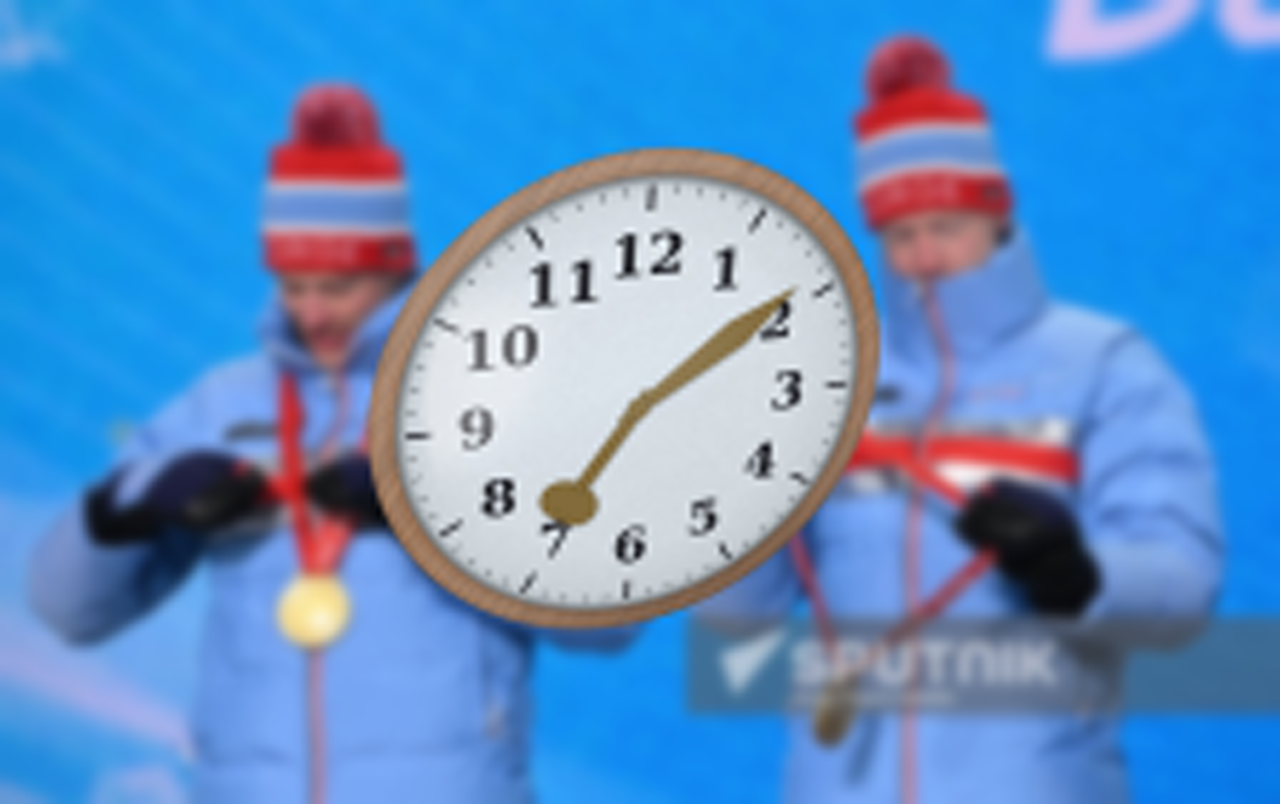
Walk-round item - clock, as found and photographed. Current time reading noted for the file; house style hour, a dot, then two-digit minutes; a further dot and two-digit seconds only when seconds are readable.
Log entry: 7.09
